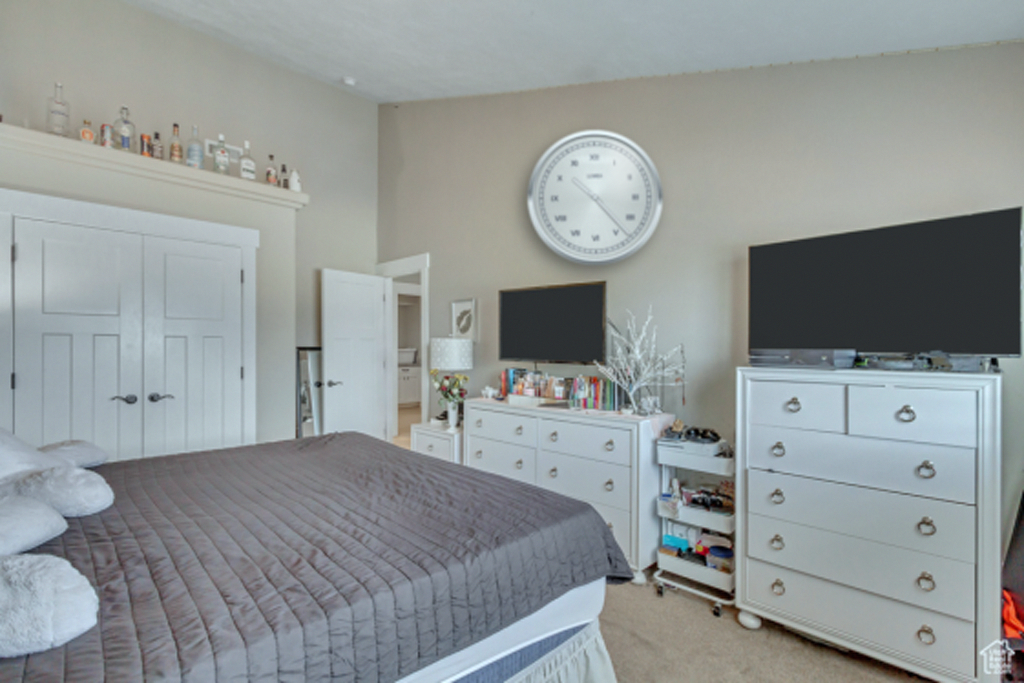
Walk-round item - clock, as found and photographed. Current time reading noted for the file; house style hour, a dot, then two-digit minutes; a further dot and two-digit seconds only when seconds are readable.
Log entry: 10.23
